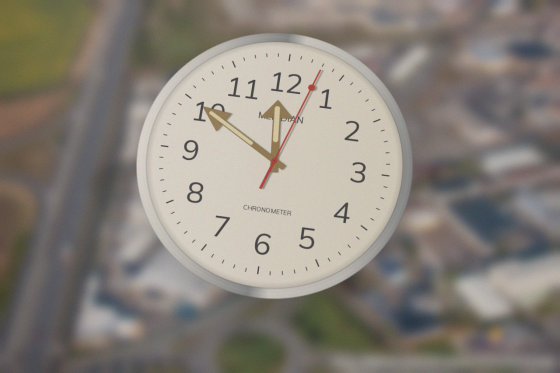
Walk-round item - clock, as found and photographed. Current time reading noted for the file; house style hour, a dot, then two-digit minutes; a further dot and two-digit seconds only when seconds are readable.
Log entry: 11.50.03
